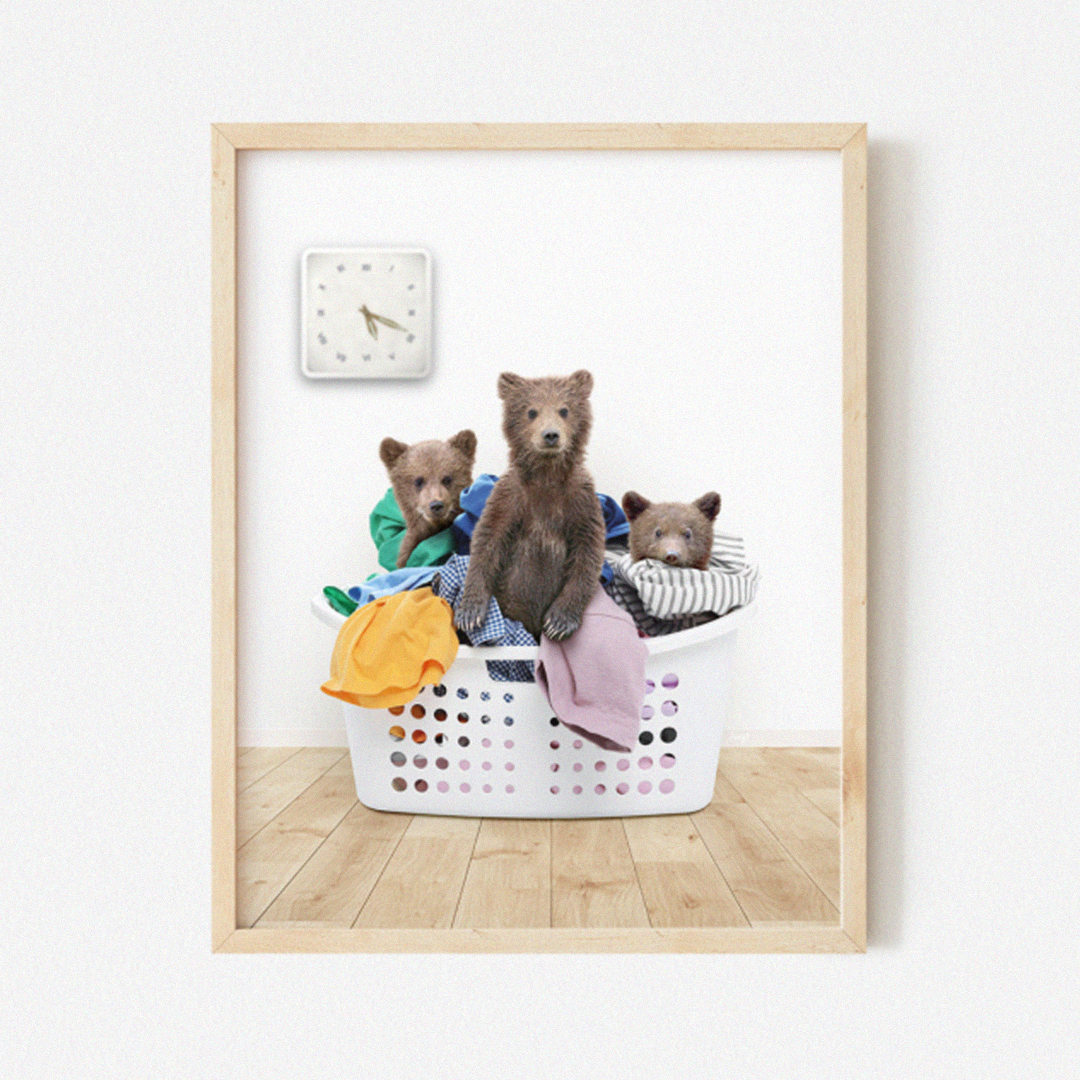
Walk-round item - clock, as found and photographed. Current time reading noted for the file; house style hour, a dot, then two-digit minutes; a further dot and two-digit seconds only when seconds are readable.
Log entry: 5.19
